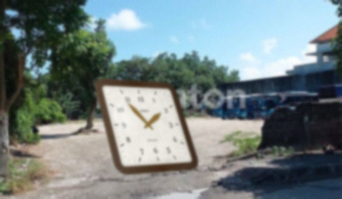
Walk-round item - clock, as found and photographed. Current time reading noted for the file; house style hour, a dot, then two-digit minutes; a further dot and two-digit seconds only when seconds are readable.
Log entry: 1.54
